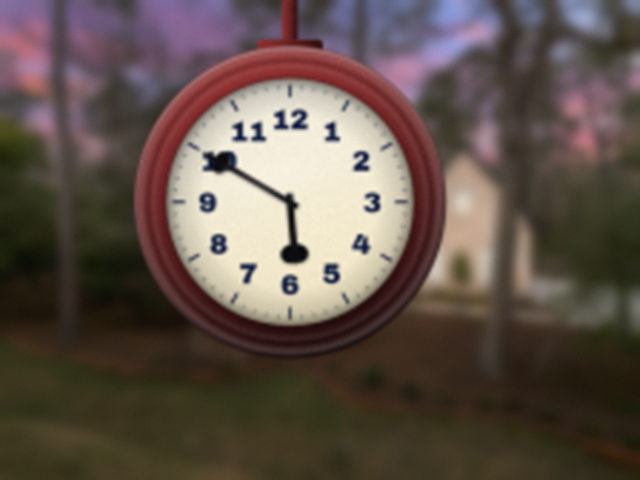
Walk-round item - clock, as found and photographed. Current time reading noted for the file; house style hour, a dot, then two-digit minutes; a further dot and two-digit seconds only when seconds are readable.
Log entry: 5.50
